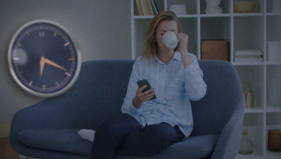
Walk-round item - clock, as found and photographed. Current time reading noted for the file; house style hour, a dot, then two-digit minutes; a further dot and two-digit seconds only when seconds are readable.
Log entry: 6.19
